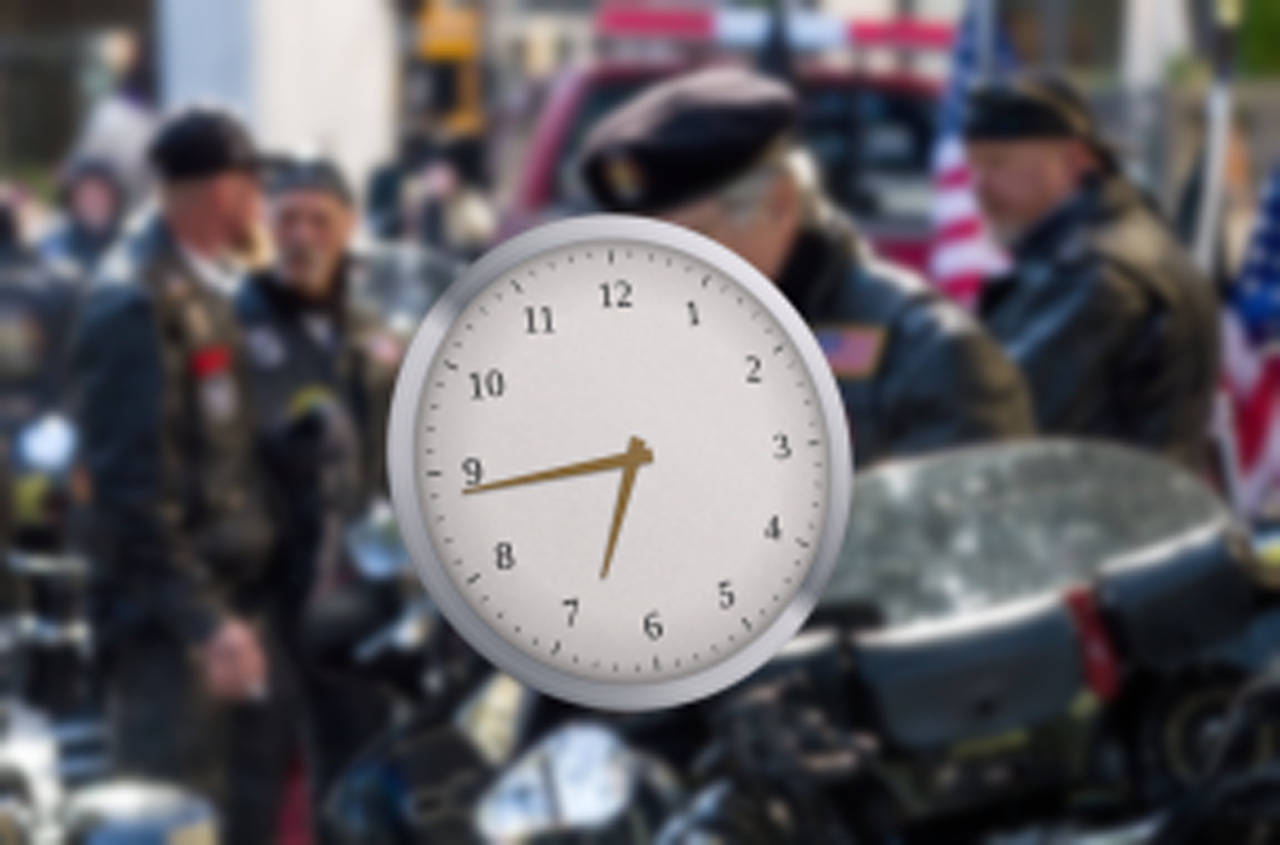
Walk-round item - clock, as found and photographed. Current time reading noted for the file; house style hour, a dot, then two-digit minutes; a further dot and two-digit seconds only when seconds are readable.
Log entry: 6.44
